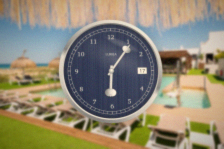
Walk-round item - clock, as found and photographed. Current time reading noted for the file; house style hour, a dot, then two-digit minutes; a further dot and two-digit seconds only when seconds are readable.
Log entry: 6.06
